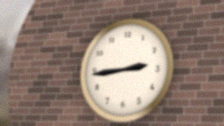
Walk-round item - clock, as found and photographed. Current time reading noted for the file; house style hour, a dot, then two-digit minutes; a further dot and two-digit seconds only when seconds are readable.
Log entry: 2.44
